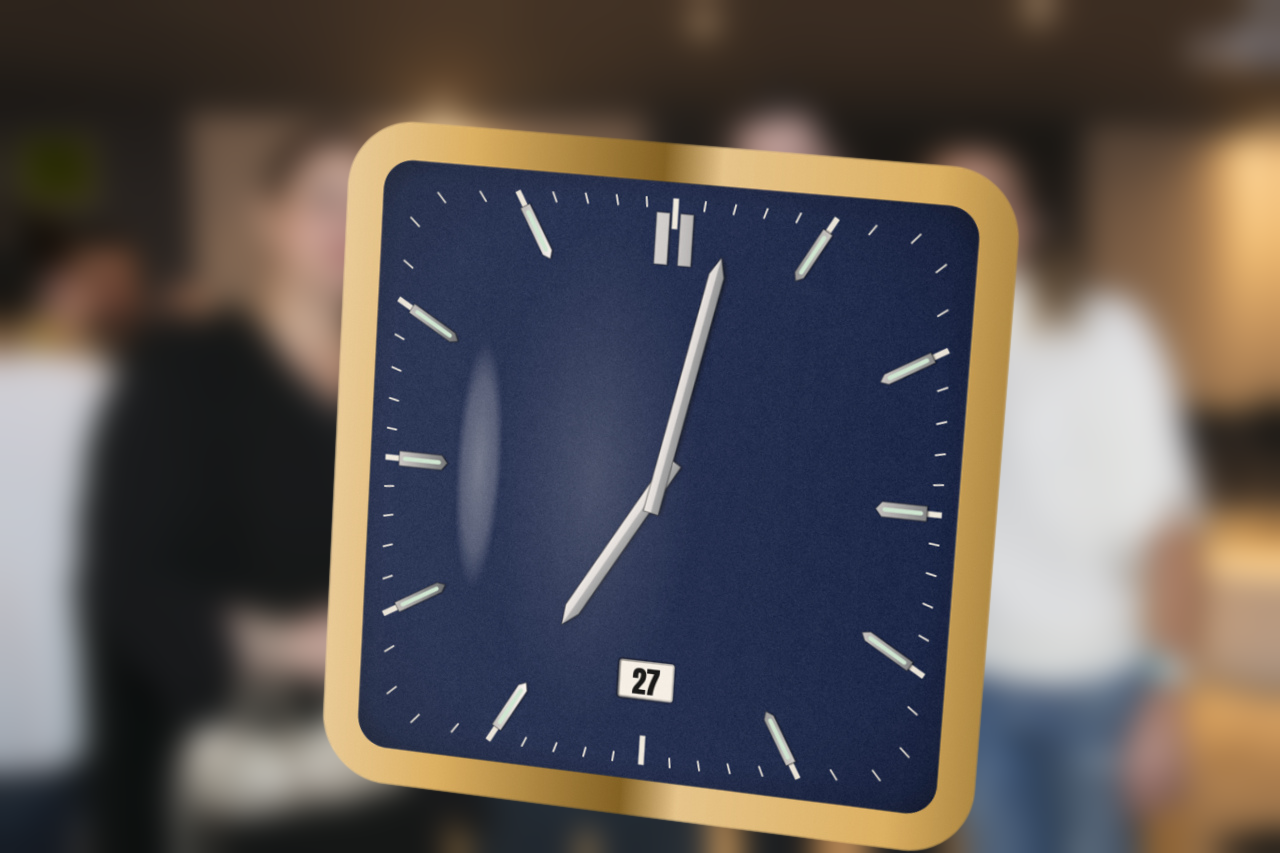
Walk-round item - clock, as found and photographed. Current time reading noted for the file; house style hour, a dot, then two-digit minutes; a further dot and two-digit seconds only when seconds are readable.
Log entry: 7.02
